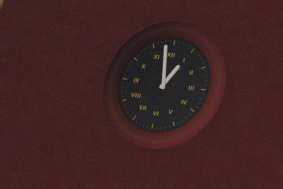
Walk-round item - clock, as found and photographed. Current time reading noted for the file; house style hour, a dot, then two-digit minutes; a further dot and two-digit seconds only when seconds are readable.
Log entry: 12.58
